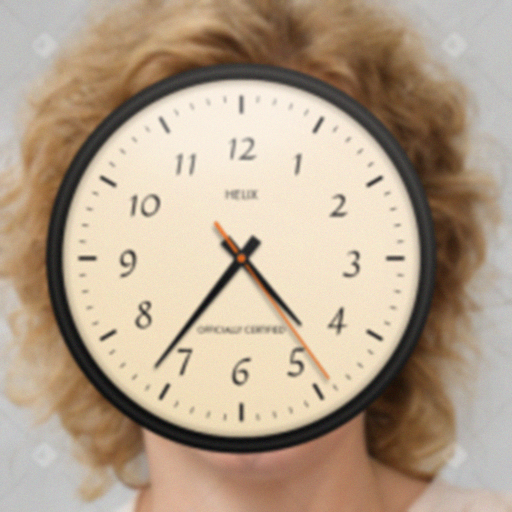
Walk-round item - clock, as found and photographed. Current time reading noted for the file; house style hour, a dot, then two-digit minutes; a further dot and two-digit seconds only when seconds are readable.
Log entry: 4.36.24
